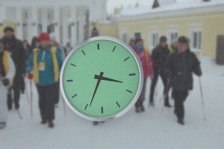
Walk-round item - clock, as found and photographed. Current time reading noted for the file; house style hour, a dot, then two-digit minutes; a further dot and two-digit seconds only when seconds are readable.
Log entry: 3.34
